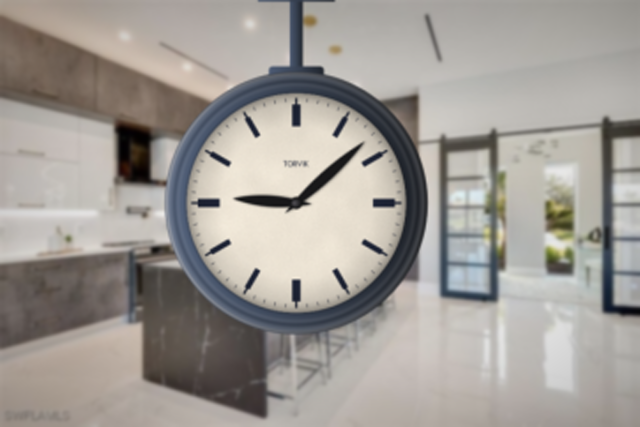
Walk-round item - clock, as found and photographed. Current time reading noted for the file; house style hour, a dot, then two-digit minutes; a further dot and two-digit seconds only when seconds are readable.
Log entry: 9.08
